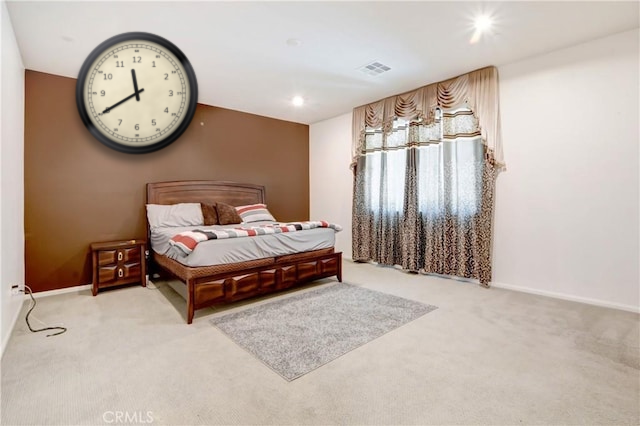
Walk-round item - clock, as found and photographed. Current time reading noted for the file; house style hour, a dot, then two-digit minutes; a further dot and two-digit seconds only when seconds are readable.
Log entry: 11.40
